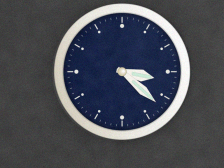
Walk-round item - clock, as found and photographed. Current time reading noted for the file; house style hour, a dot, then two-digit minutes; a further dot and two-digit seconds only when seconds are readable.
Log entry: 3.22
